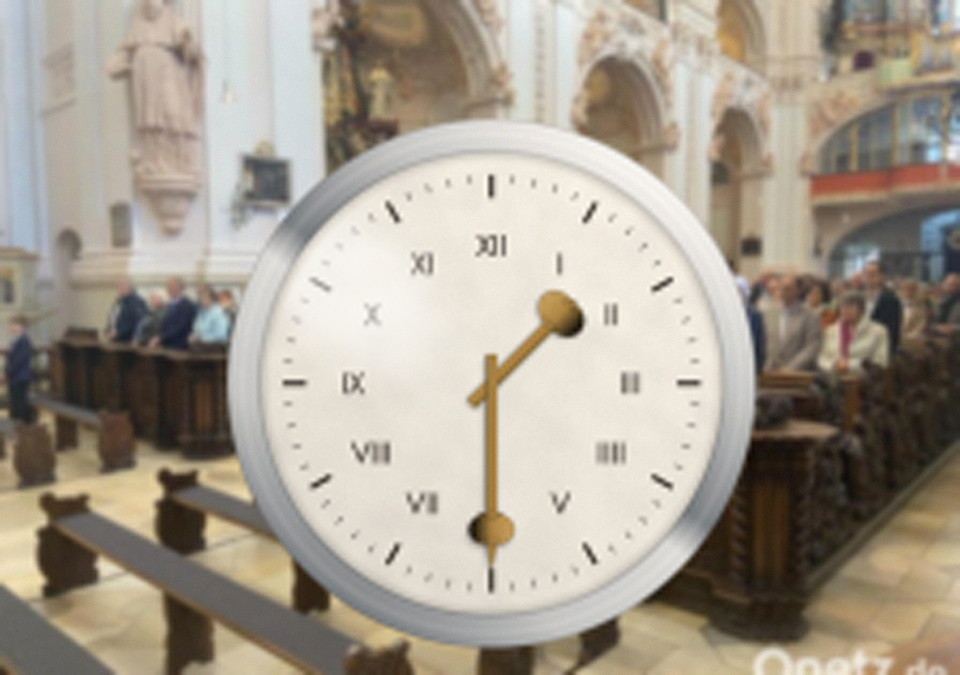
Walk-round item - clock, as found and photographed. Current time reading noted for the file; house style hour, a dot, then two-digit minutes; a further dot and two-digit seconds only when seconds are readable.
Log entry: 1.30
